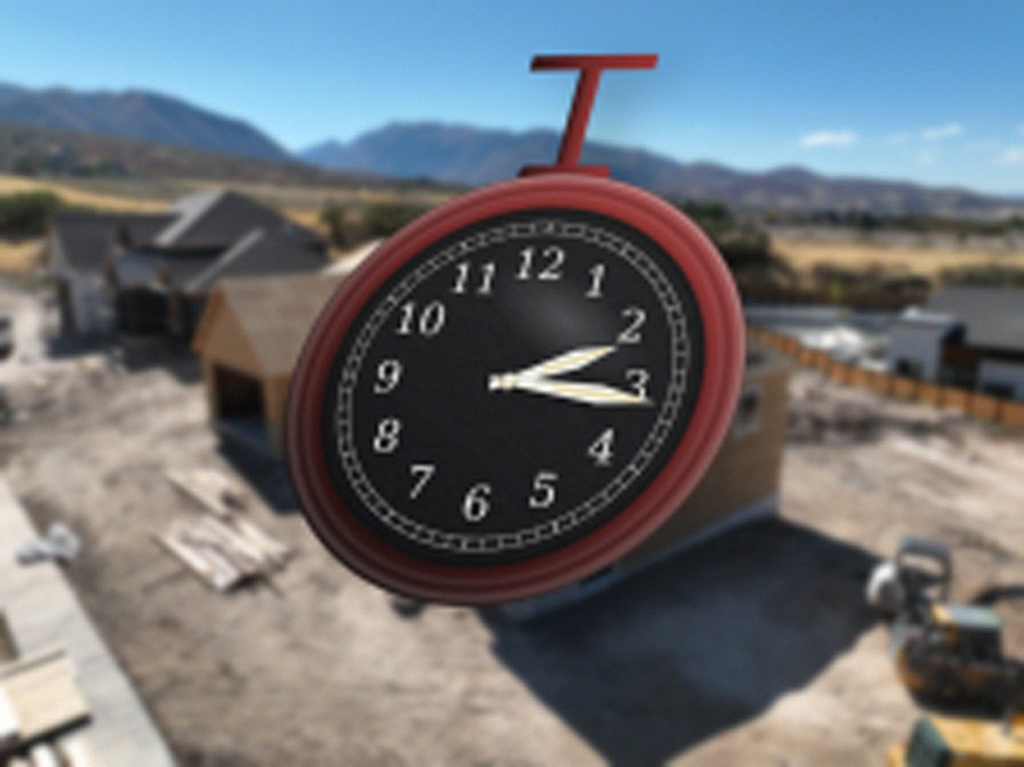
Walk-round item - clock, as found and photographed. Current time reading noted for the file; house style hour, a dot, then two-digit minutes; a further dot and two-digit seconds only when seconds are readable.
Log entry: 2.16
